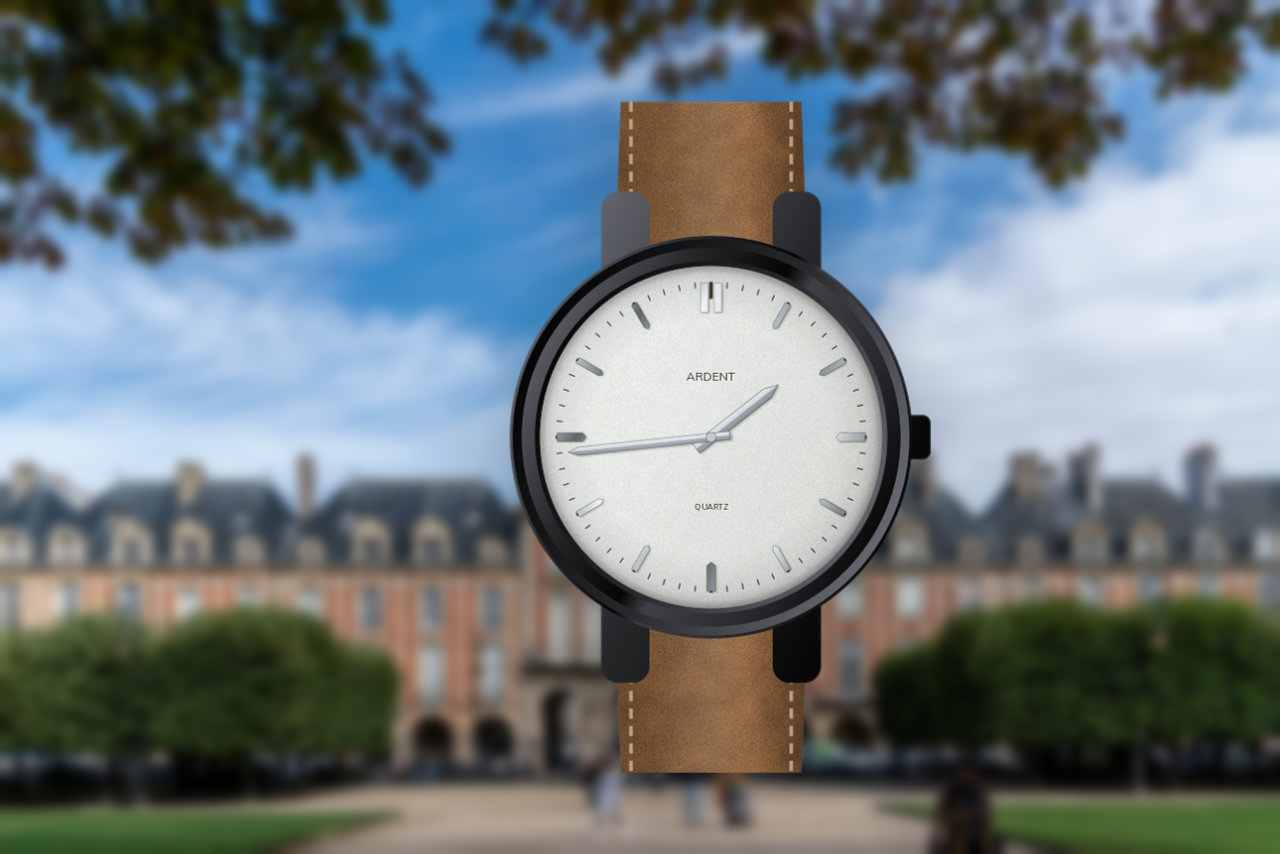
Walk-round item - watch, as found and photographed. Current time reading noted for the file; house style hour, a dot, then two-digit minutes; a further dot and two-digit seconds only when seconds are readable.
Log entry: 1.44
